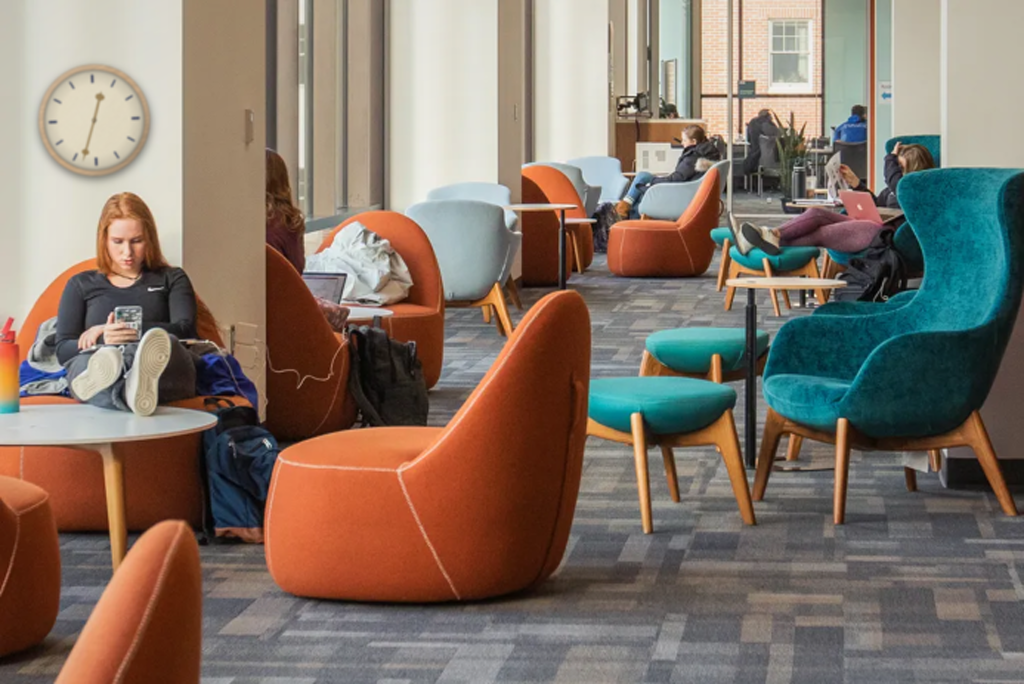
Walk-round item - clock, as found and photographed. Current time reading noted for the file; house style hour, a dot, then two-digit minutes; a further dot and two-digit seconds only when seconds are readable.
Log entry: 12.33
